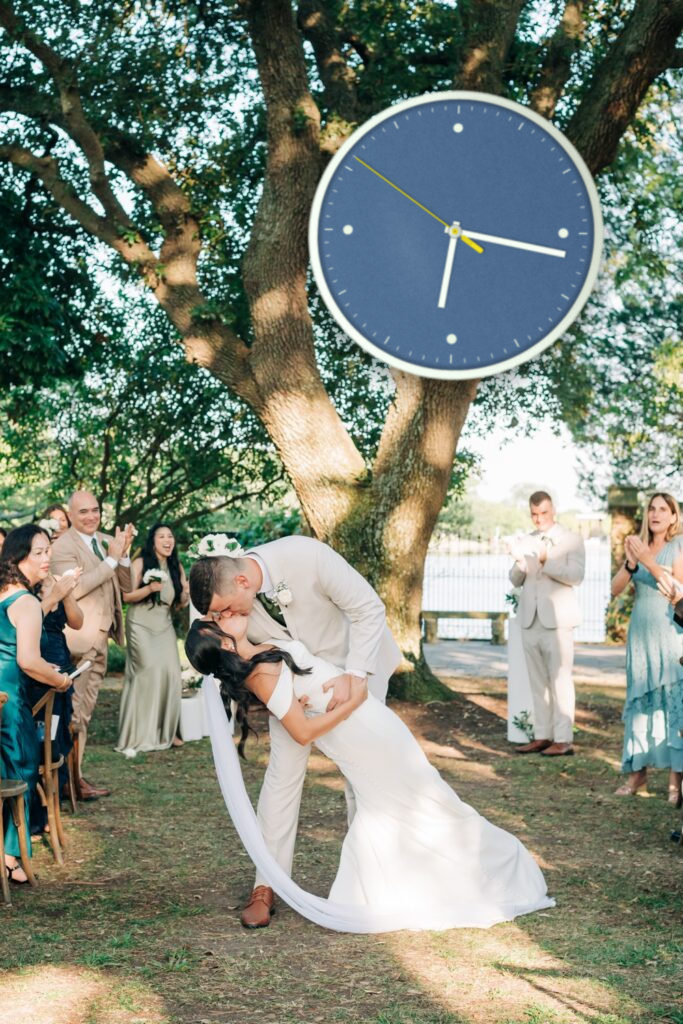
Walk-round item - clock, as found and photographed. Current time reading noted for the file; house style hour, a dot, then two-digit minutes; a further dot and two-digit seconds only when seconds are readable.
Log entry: 6.16.51
